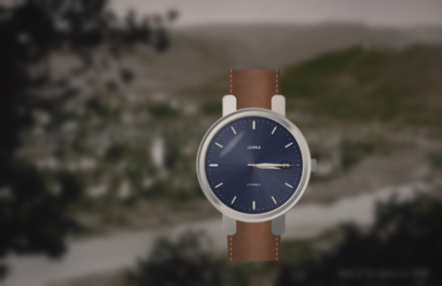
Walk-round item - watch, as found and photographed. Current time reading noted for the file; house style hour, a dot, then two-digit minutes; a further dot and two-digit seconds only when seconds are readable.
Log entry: 3.15
